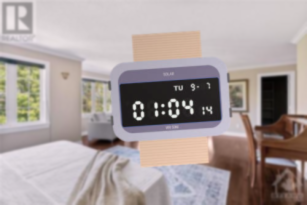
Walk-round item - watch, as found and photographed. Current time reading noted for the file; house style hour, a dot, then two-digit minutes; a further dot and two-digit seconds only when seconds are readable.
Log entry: 1.04.14
